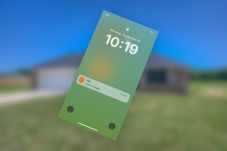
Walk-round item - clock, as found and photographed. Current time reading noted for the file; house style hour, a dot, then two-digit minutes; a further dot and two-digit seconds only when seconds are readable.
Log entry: 10.19
